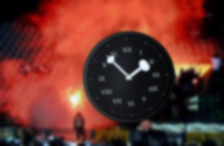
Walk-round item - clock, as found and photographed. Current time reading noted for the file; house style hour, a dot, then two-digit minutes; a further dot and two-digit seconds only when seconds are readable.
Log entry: 1.53
